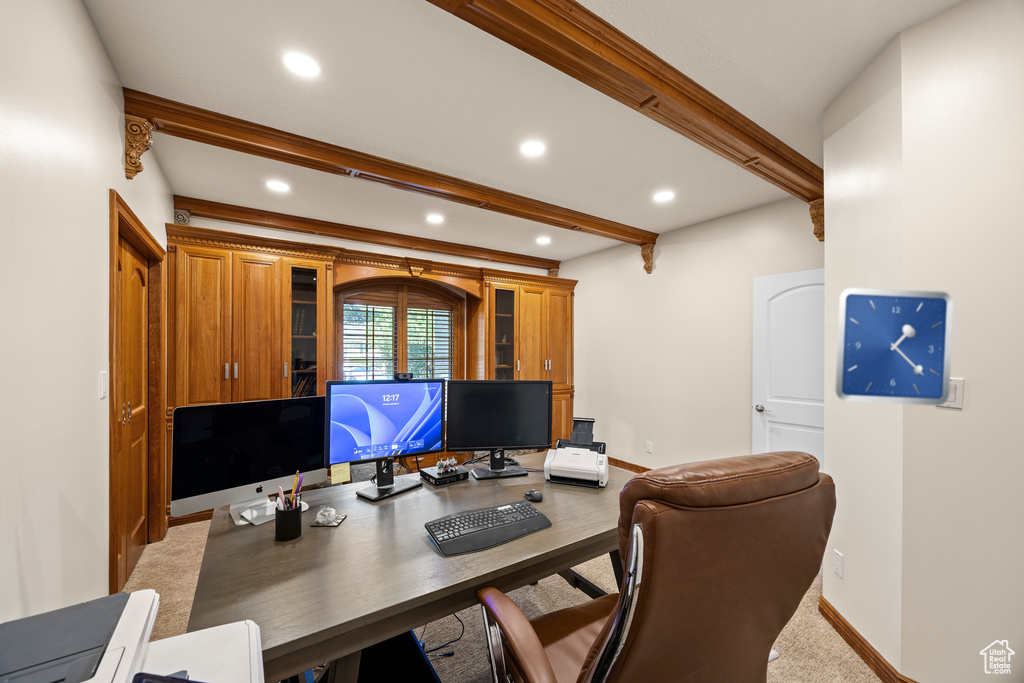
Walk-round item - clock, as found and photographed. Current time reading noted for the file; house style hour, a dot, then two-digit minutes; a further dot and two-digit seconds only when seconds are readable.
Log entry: 1.22
